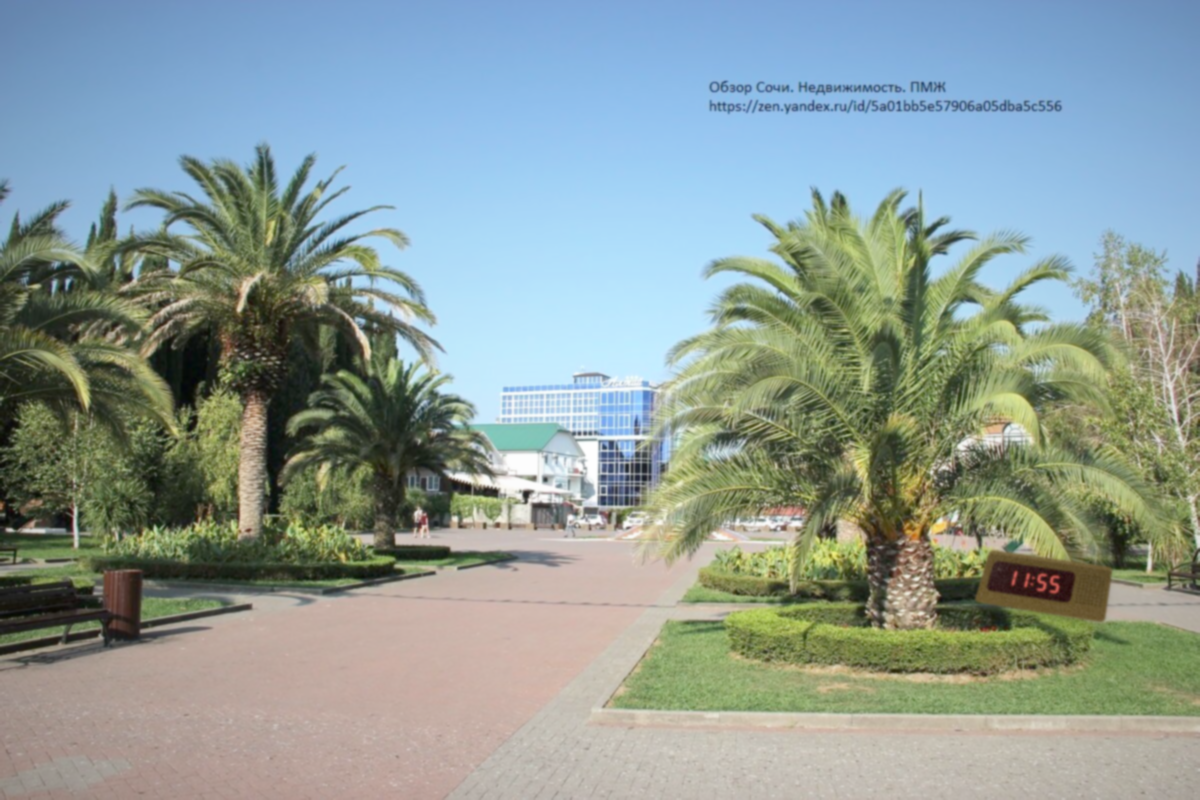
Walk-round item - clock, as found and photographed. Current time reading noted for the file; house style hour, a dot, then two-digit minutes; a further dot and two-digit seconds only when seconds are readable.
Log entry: 11.55
